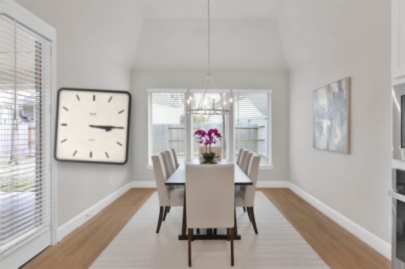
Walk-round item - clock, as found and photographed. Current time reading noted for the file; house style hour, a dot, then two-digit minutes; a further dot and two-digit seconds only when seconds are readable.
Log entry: 3.15
